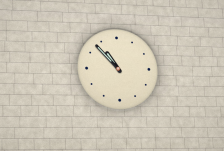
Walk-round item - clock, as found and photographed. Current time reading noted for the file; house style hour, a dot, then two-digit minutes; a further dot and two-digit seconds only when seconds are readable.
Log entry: 10.53
